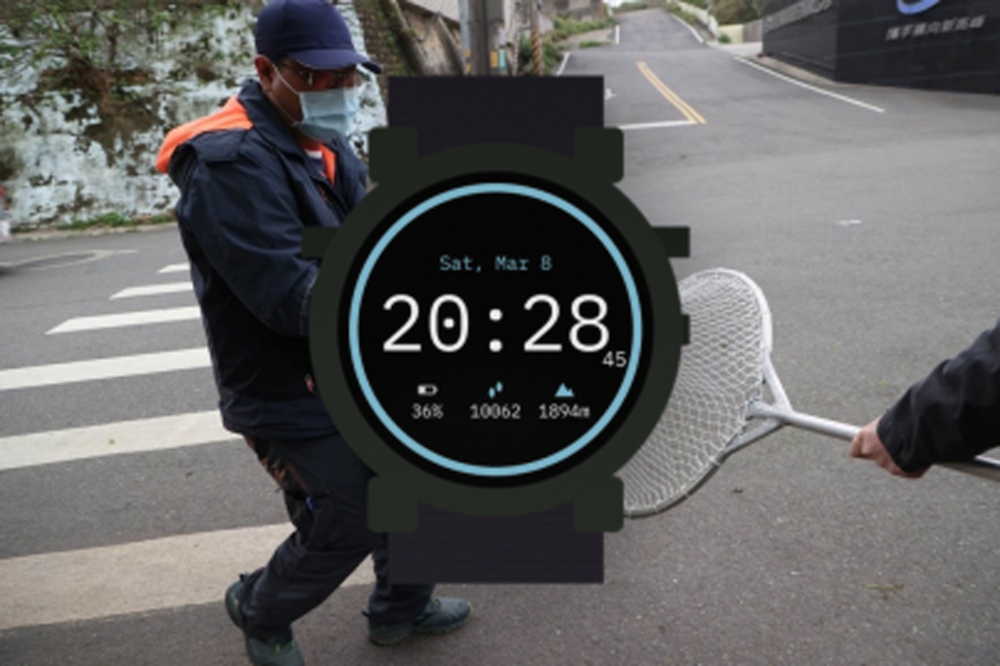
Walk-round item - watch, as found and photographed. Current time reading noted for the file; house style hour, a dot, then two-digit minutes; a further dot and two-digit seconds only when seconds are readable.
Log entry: 20.28.45
